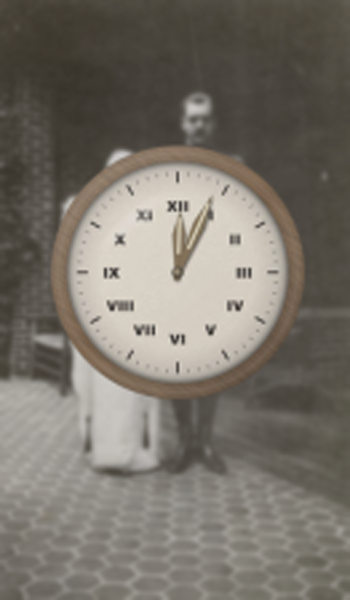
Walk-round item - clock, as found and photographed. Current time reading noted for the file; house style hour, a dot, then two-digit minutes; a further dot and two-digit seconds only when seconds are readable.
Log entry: 12.04
